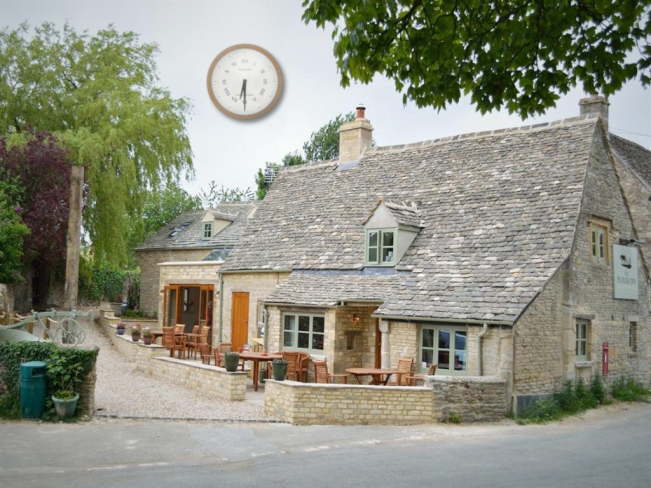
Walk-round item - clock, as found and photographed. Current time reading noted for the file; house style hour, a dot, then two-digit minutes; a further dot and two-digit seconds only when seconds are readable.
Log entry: 6.30
